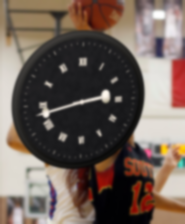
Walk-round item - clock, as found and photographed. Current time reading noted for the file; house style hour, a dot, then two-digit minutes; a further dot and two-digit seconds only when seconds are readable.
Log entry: 2.43
